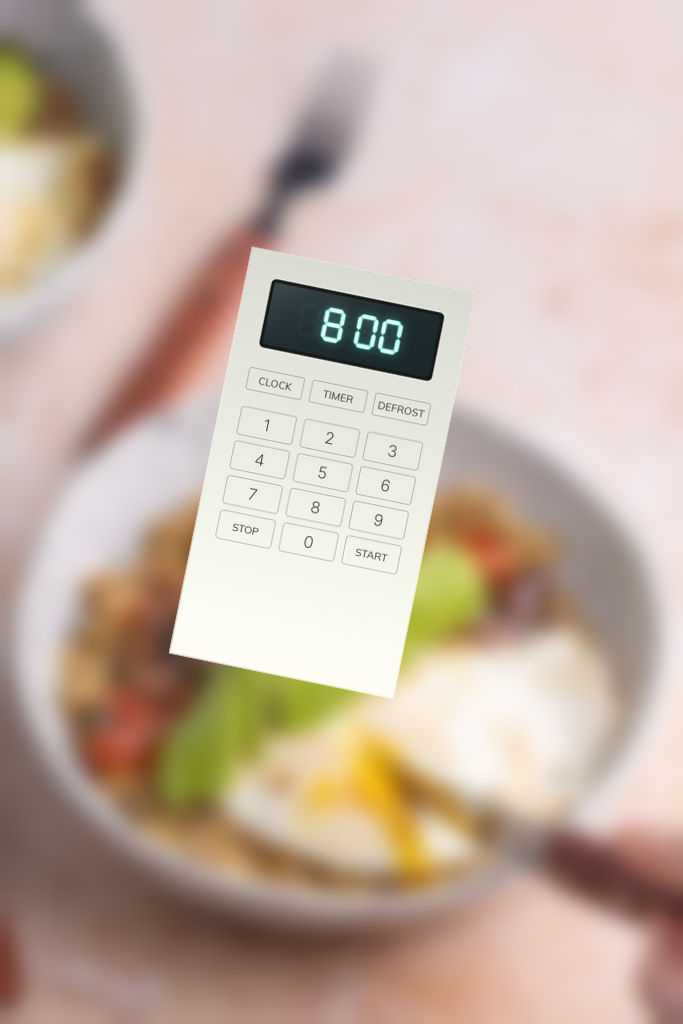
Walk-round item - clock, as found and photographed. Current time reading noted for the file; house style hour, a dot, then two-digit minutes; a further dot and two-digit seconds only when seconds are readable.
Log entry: 8.00
